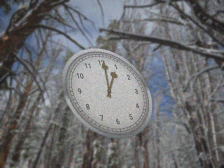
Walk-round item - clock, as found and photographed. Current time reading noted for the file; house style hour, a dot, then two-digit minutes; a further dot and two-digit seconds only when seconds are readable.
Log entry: 1.01
